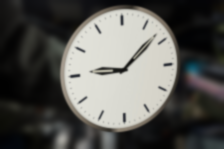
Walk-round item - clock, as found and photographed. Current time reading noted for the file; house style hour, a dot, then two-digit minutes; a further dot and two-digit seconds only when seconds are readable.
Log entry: 9.08
